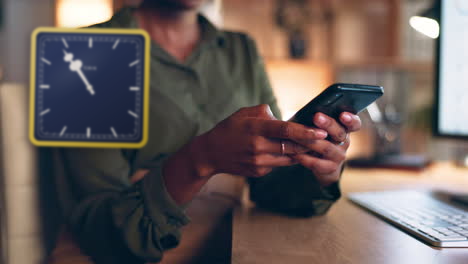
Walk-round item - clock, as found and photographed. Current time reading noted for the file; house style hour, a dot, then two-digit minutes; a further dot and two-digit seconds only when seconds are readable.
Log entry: 10.54
